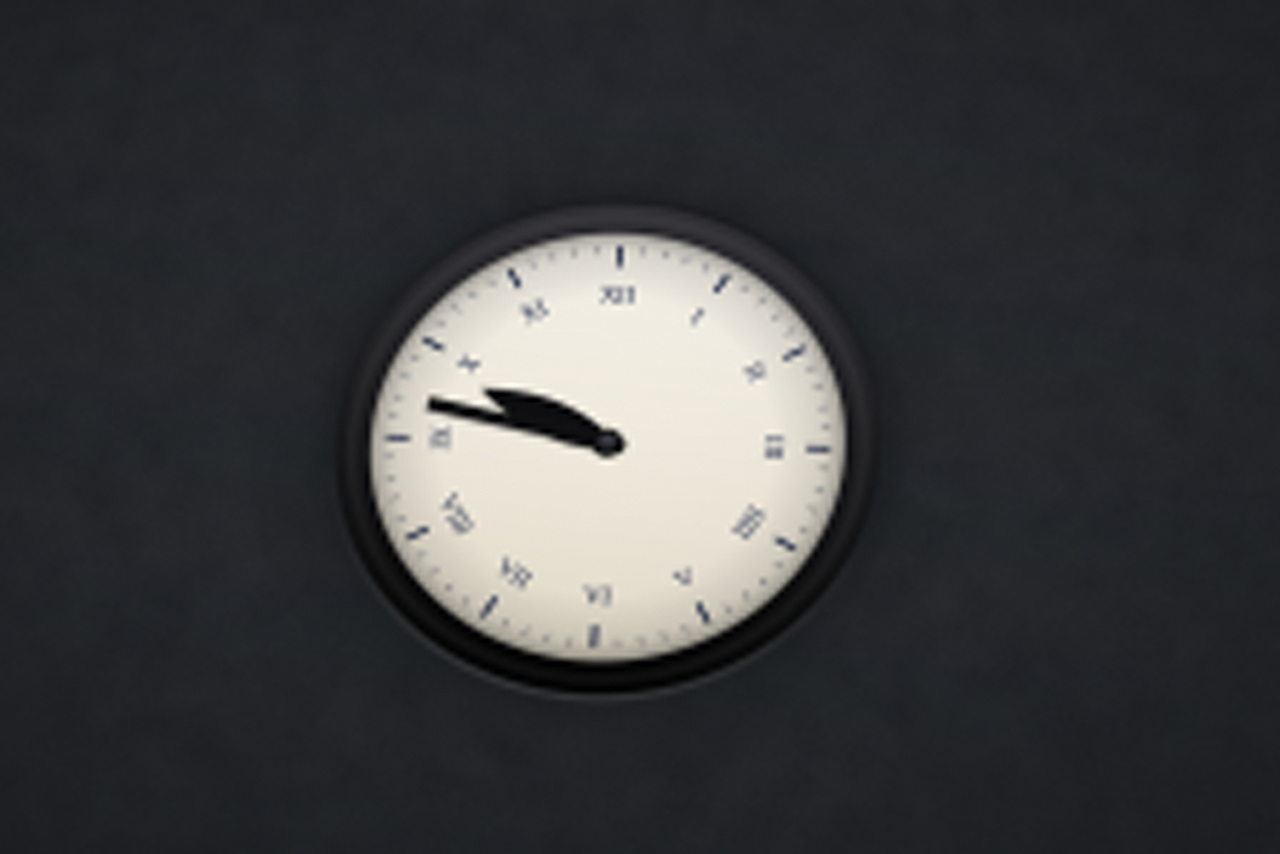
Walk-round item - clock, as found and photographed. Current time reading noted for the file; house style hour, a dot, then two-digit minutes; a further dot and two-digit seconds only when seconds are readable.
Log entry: 9.47
